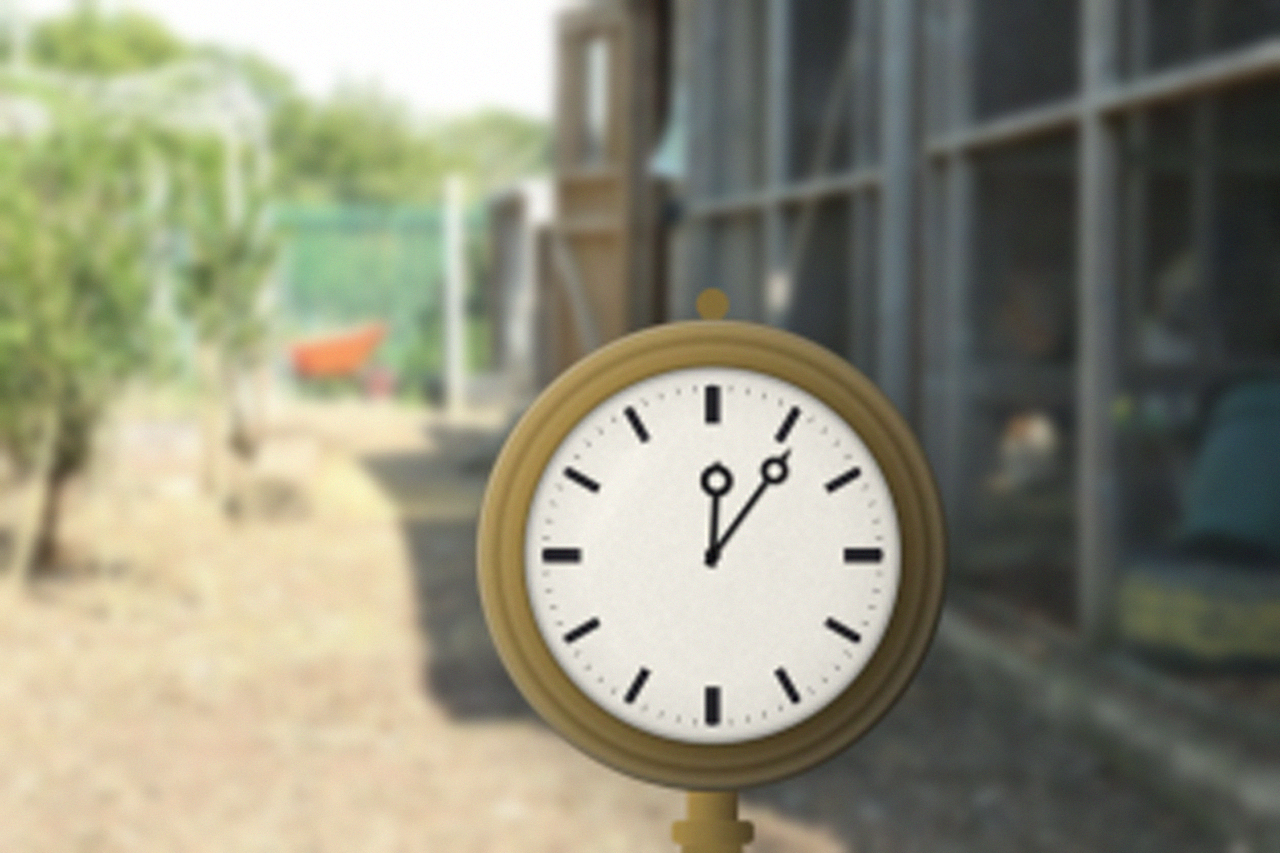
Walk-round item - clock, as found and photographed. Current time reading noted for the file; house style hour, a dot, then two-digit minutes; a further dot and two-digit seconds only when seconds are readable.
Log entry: 12.06
